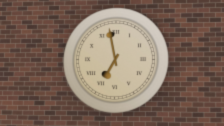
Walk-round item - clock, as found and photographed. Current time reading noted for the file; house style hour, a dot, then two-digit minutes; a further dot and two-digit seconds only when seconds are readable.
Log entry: 6.58
